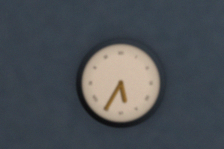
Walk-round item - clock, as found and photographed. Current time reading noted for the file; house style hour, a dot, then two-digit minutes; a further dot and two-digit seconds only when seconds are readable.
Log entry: 5.35
